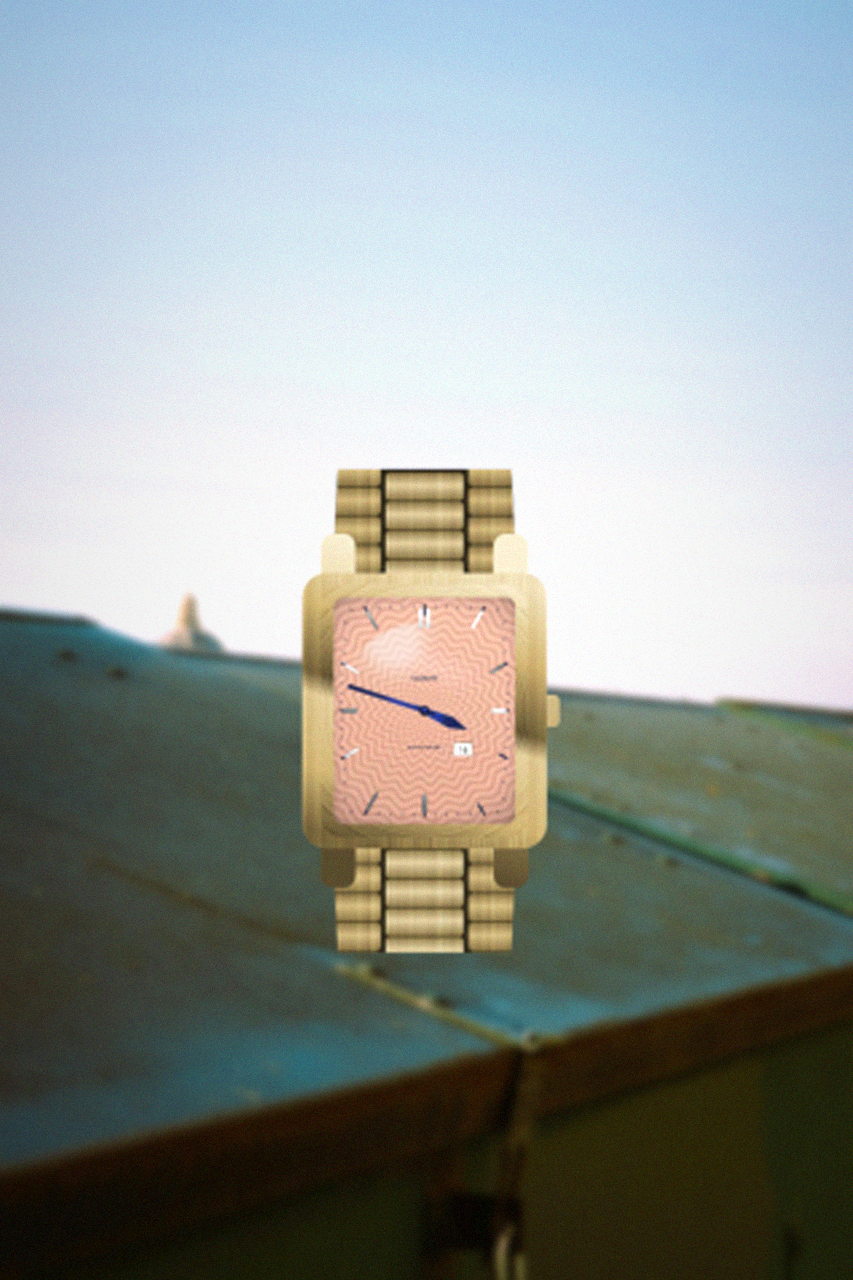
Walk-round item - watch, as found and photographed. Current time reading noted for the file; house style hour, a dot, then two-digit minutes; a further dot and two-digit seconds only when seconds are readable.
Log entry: 3.48
